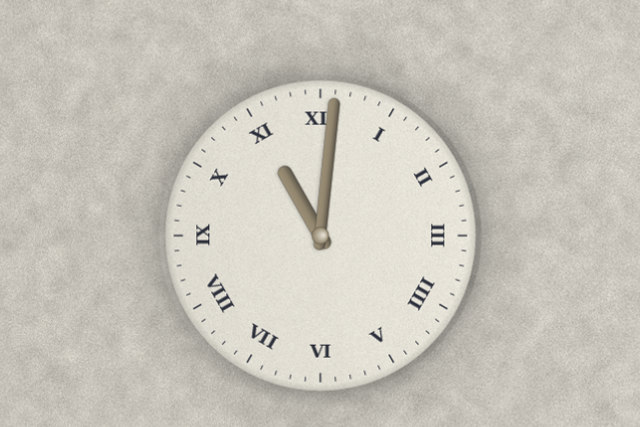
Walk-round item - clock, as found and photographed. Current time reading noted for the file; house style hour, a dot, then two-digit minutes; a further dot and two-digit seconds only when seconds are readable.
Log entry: 11.01
